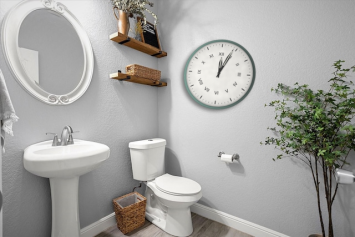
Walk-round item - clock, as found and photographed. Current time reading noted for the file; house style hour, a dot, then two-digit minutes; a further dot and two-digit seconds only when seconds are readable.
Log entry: 12.04
